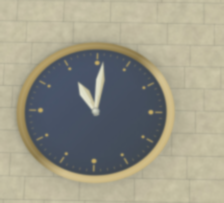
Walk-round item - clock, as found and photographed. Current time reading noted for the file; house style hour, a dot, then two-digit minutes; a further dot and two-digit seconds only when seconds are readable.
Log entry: 11.01
